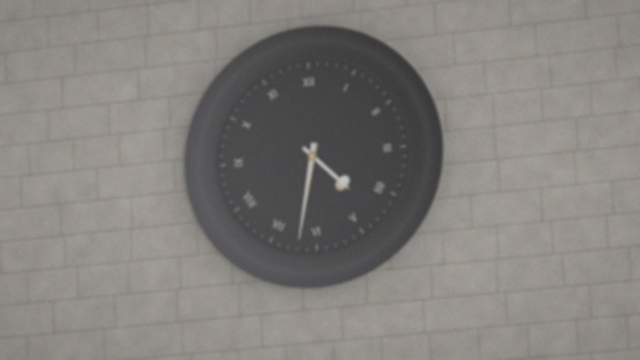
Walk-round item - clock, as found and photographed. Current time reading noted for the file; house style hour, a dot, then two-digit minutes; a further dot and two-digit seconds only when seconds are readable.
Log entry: 4.32
